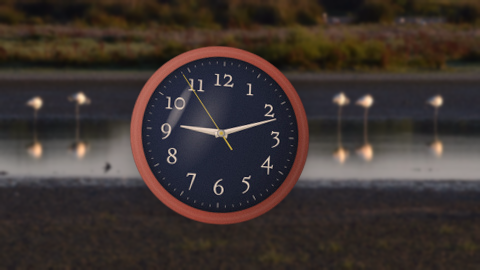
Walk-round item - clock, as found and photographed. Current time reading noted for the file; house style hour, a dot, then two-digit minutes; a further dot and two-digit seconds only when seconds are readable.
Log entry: 9.11.54
